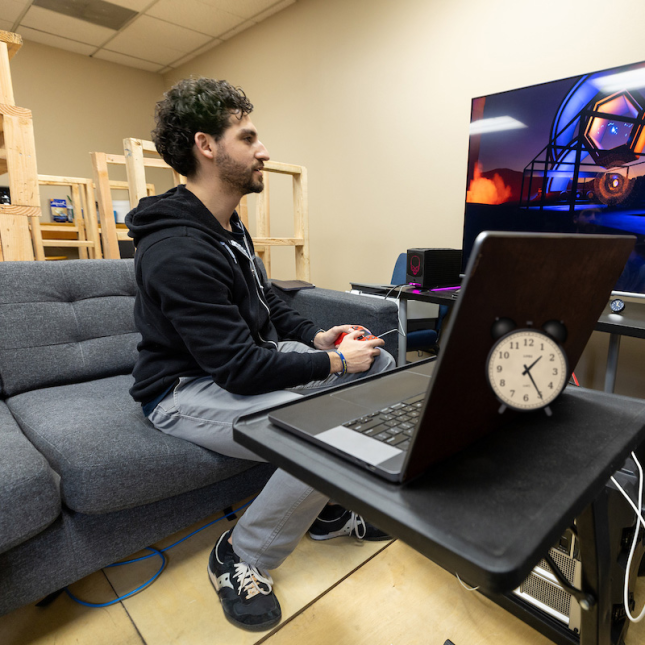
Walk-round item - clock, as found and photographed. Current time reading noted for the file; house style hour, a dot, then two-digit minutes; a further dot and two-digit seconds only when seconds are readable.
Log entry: 1.25
